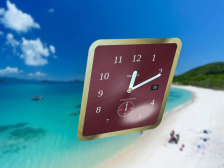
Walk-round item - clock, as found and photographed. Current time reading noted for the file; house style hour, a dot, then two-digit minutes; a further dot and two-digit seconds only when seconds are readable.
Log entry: 12.11
